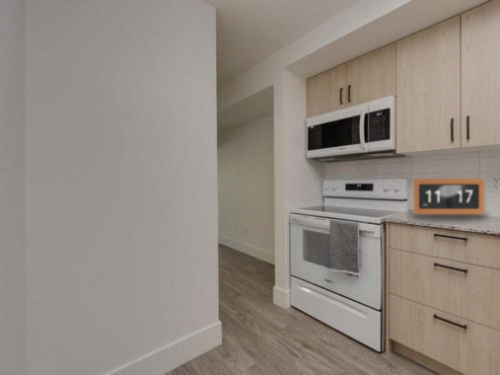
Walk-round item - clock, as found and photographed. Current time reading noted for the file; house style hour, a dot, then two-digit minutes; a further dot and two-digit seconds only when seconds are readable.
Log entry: 11.17
